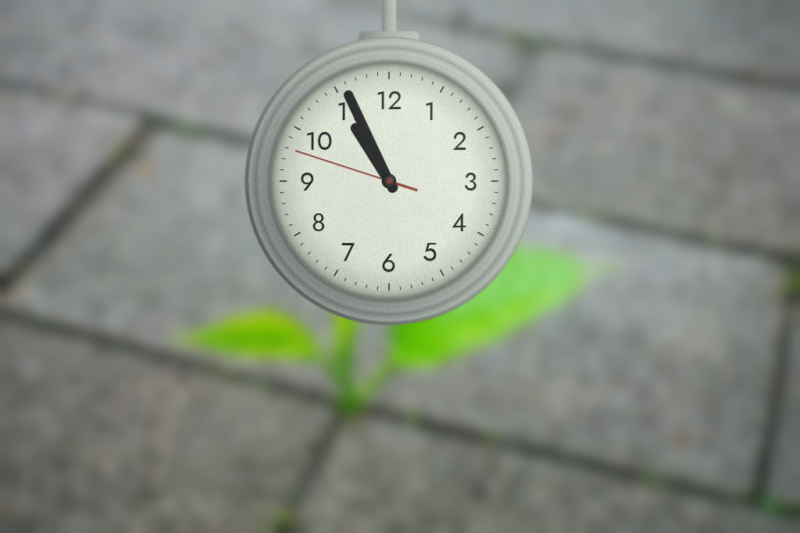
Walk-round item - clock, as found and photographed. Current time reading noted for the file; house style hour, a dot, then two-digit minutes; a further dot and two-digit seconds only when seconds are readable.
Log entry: 10.55.48
